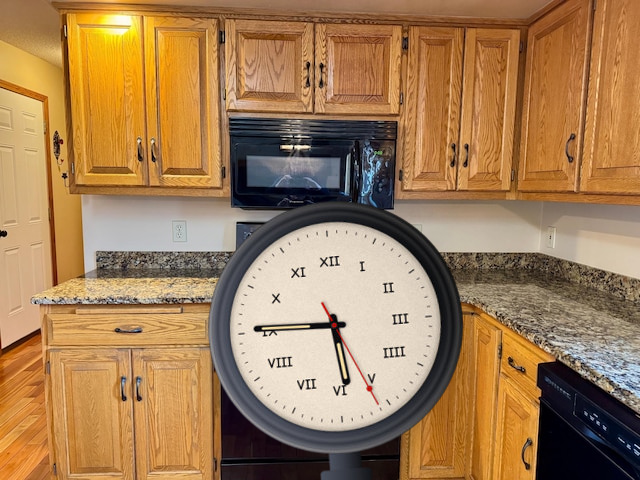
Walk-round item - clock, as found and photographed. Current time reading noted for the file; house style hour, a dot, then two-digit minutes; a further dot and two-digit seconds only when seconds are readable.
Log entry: 5.45.26
